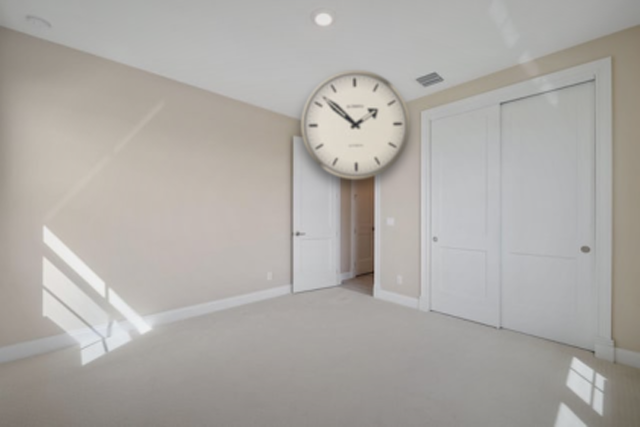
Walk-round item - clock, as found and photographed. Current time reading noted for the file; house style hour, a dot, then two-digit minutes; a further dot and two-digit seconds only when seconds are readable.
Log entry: 1.52
